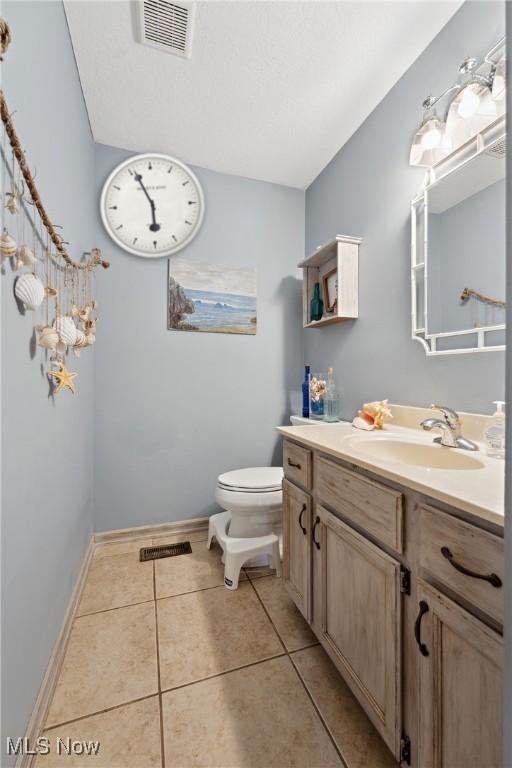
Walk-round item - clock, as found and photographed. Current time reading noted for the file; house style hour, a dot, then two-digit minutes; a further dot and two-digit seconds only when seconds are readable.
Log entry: 5.56
